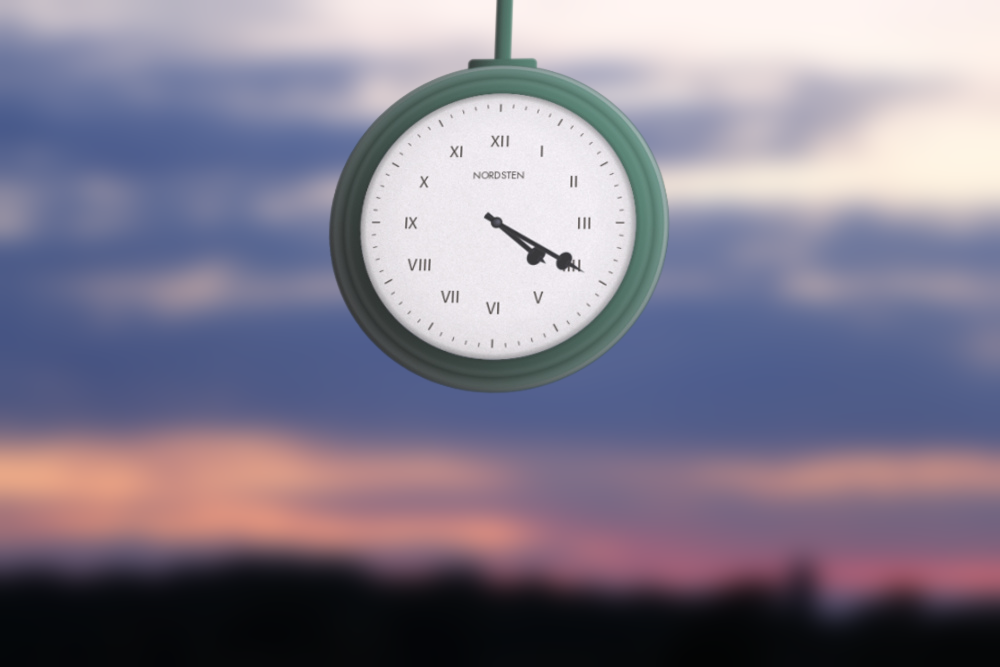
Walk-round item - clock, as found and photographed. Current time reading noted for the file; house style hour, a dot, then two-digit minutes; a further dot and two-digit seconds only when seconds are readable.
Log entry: 4.20
